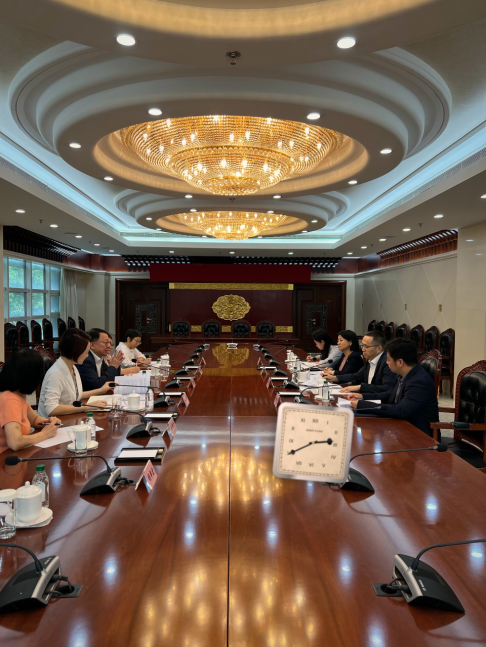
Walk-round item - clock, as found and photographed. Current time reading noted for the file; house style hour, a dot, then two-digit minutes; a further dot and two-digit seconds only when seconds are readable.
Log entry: 2.40
